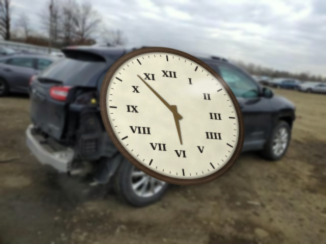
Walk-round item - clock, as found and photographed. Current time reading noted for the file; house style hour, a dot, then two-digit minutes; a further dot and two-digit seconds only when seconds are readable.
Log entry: 5.53
